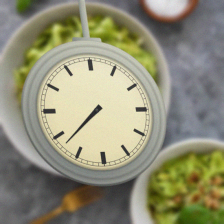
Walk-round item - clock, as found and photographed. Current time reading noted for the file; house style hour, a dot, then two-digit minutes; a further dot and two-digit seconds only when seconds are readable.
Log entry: 7.38
